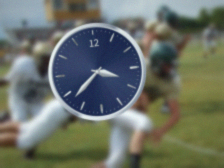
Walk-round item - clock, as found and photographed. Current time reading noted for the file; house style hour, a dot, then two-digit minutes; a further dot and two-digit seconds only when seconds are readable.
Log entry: 3.38
